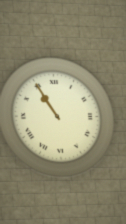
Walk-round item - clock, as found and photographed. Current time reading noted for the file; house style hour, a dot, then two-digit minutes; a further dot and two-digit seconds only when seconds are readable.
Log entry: 10.55
